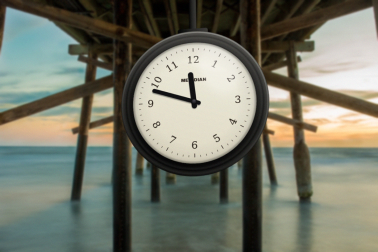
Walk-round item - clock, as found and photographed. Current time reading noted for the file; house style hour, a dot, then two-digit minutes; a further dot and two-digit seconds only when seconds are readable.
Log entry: 11.48
